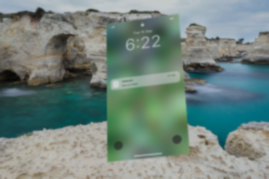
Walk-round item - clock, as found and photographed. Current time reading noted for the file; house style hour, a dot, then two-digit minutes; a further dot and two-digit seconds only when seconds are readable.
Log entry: 6.22
